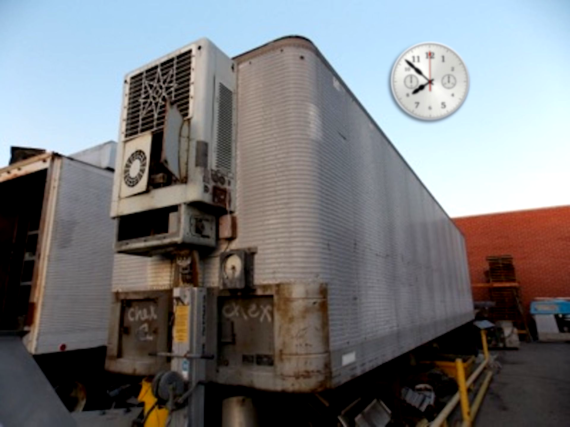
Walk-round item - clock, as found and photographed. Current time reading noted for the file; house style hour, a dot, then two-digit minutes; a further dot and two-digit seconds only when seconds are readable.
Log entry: 7.52
